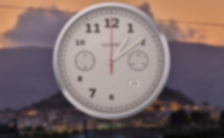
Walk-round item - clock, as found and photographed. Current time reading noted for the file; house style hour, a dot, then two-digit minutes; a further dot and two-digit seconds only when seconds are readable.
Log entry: 1.09
